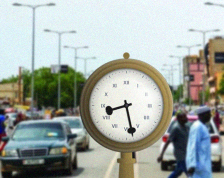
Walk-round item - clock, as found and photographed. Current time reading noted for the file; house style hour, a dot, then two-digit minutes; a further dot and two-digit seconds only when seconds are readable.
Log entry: 8.28
